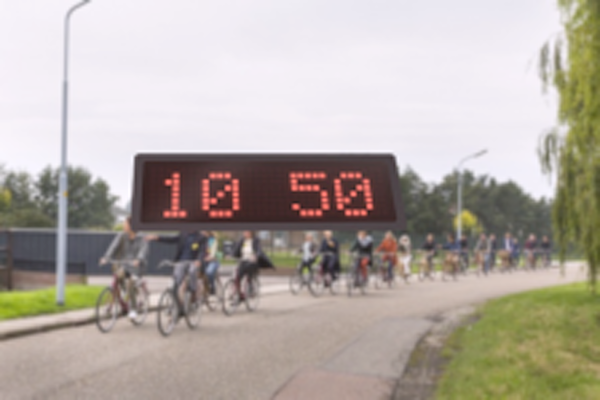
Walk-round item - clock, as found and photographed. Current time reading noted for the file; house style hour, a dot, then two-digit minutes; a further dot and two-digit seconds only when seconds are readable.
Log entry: 10.50
